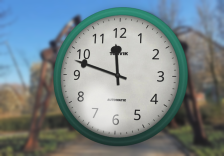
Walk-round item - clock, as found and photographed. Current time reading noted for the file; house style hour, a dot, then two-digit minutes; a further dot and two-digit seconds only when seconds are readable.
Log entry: 11.48
